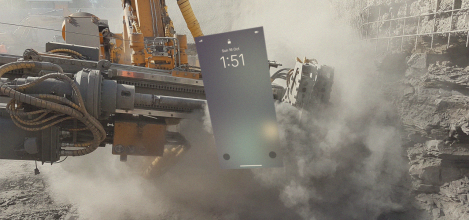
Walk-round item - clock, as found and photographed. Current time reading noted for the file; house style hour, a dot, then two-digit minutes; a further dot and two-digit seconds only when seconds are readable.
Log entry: 1.51
